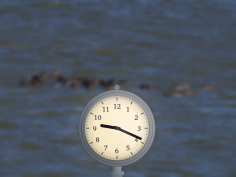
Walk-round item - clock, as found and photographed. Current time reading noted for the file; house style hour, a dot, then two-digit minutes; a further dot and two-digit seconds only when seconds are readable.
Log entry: 9.19
